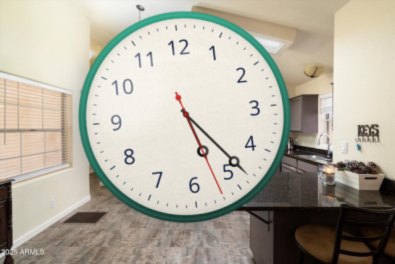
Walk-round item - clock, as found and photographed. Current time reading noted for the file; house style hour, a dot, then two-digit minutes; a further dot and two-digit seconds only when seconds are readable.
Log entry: 5.23.27
